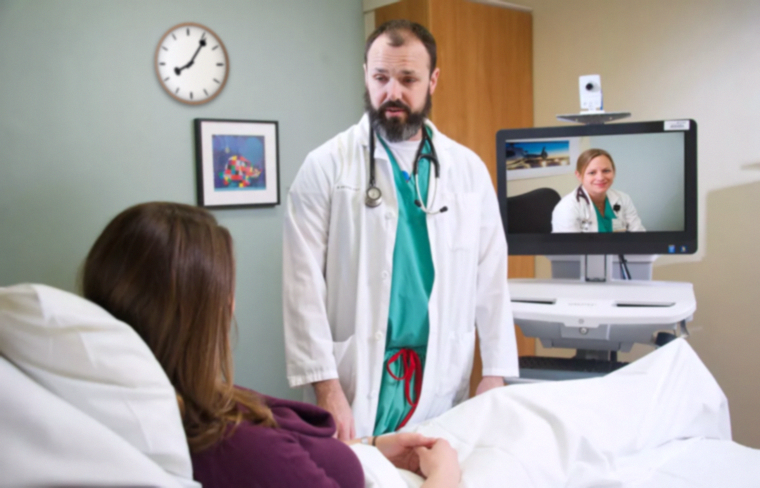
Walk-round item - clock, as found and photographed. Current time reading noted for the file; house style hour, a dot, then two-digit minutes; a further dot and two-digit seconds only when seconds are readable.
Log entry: 8.06
